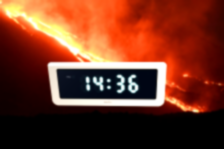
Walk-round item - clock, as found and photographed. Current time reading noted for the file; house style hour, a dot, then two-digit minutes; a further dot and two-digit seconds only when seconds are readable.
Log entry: 14.36
